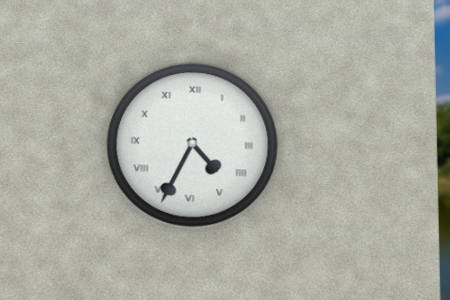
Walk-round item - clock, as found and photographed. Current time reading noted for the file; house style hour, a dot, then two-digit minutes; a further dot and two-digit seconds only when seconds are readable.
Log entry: 4.34
